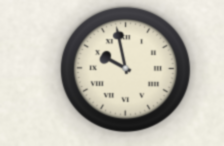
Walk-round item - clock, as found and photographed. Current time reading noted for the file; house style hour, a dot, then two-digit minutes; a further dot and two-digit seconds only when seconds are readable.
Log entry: 9.58
